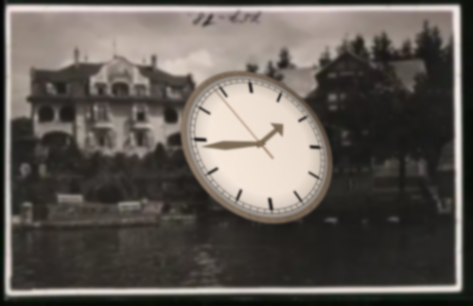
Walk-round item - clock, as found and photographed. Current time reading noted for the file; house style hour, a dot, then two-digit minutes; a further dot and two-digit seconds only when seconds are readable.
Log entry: 1.43.54
